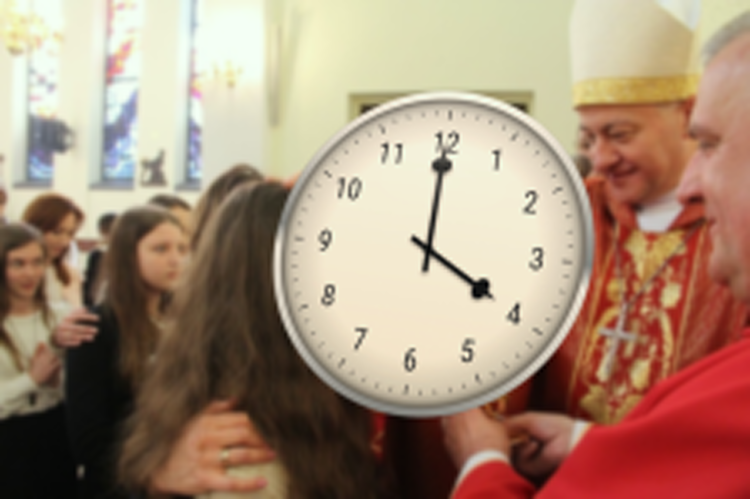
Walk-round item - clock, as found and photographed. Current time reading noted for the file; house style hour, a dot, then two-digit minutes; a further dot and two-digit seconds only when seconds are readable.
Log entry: 4.00
